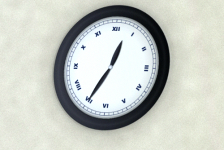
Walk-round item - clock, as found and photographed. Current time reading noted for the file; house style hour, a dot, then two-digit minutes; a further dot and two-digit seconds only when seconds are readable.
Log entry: 12.35
